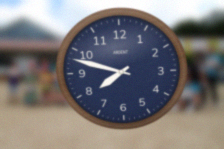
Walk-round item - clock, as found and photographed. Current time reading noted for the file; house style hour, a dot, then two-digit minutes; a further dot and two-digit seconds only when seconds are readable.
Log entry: 7.48
